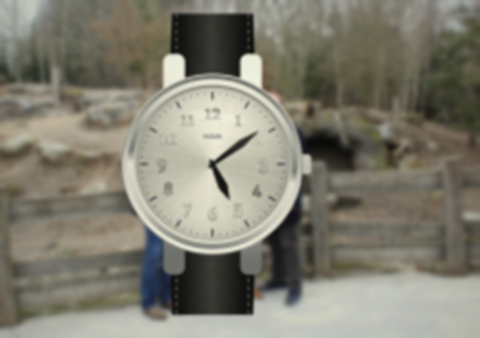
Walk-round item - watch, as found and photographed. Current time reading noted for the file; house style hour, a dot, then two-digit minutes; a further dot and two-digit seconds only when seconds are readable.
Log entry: 5.09
